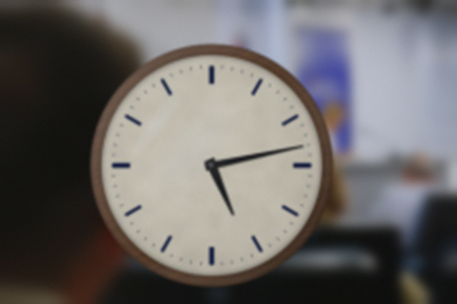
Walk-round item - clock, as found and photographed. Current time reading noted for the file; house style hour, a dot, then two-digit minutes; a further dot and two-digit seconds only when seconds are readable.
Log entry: 5.13
